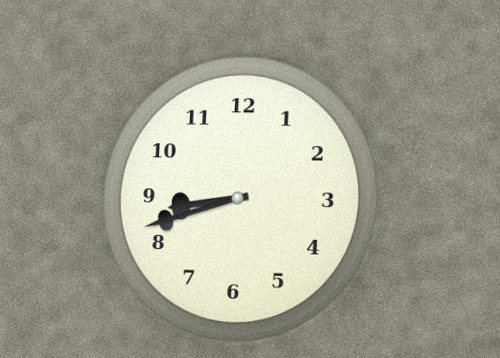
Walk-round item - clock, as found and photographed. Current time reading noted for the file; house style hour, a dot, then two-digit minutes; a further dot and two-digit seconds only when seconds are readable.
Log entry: 8.42
